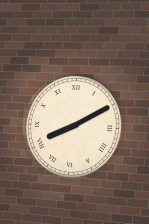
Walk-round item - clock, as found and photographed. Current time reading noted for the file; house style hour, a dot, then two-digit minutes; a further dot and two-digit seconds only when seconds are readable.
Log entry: 8.10
